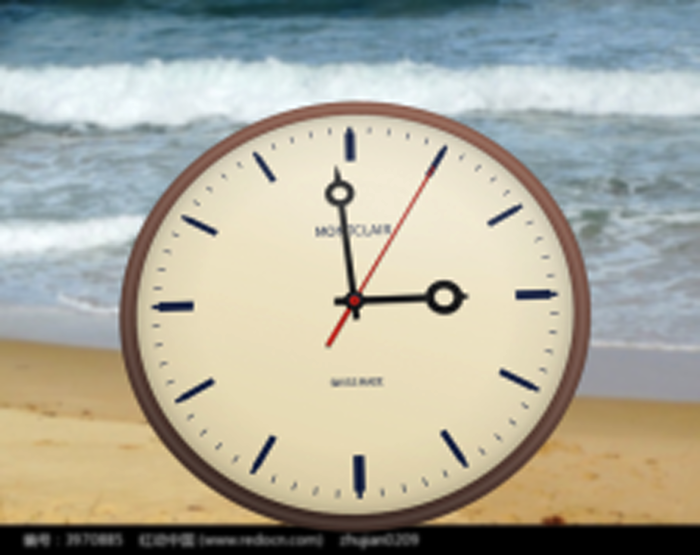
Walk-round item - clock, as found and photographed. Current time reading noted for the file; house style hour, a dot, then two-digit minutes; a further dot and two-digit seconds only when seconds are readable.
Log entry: 2.59.05
